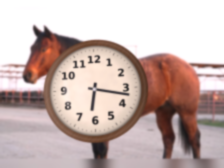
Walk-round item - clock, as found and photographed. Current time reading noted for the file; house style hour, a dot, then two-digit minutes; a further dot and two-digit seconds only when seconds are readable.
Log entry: 6.17
